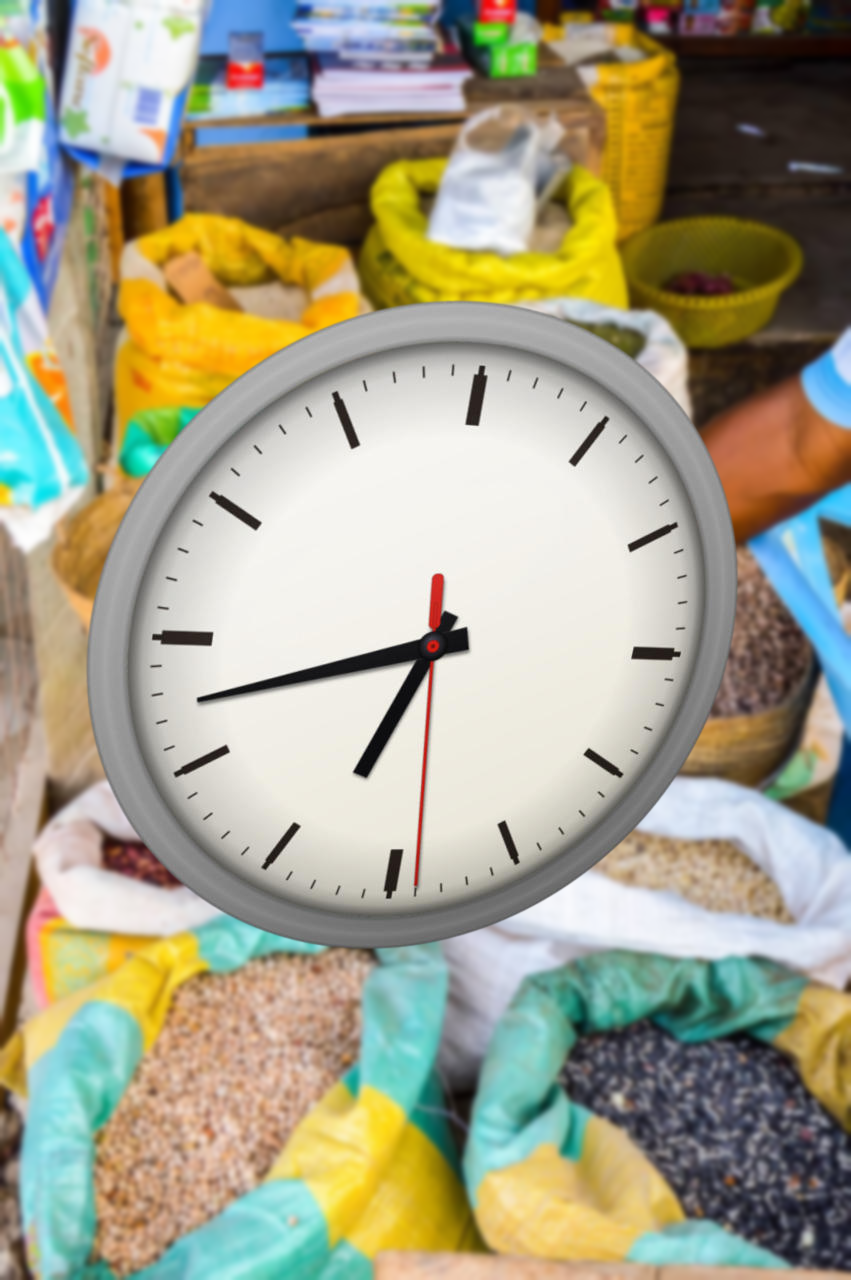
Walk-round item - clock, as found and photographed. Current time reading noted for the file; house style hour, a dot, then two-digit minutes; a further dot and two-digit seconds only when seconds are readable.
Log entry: 6.42.29
